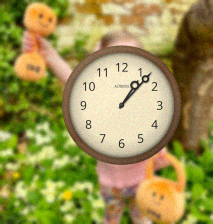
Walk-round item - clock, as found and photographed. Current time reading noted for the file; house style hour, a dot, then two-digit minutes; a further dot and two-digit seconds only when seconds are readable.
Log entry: 1.07
